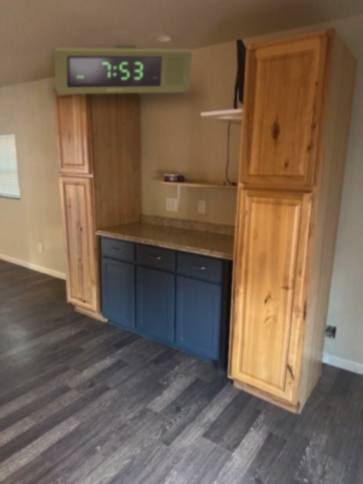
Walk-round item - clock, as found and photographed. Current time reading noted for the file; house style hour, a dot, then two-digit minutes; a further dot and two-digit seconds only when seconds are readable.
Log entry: 7.53
